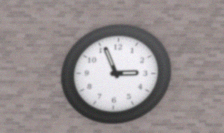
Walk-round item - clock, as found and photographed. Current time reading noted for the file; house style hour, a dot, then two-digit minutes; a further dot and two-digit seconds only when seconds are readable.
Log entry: 2.56
